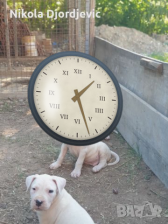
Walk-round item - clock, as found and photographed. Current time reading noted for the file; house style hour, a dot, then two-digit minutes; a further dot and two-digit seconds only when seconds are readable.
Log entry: 1.27
